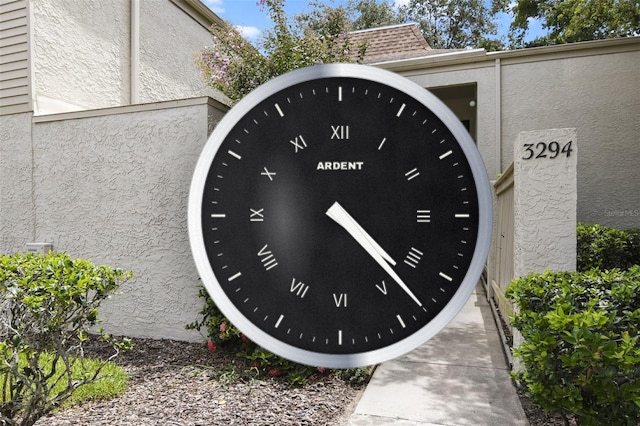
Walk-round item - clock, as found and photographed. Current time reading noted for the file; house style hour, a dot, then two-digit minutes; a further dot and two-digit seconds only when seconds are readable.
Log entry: 4.23
